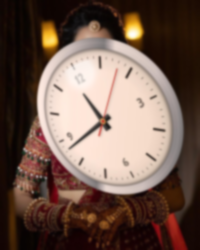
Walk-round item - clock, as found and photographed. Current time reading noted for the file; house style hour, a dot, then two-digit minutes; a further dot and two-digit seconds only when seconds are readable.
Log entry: 11.43.08
